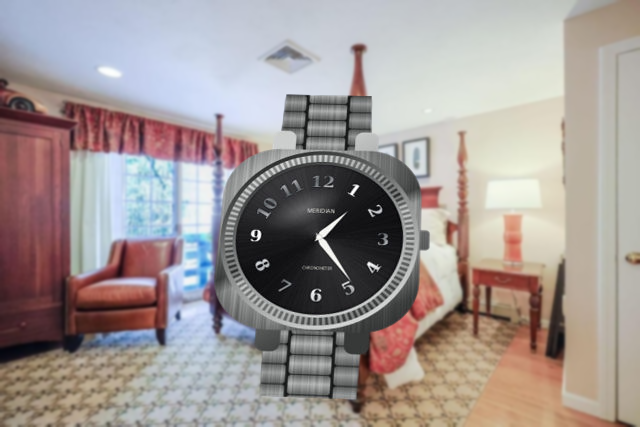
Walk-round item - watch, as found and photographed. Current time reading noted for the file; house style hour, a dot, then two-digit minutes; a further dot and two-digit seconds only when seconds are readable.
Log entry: 1.24
